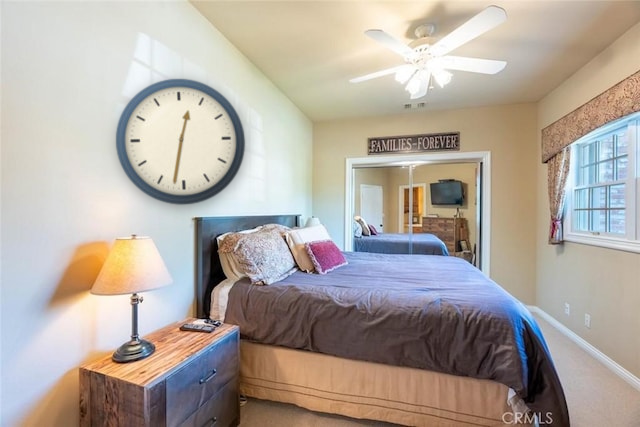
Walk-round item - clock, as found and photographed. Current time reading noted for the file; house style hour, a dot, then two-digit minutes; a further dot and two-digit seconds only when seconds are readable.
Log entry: 12.32
